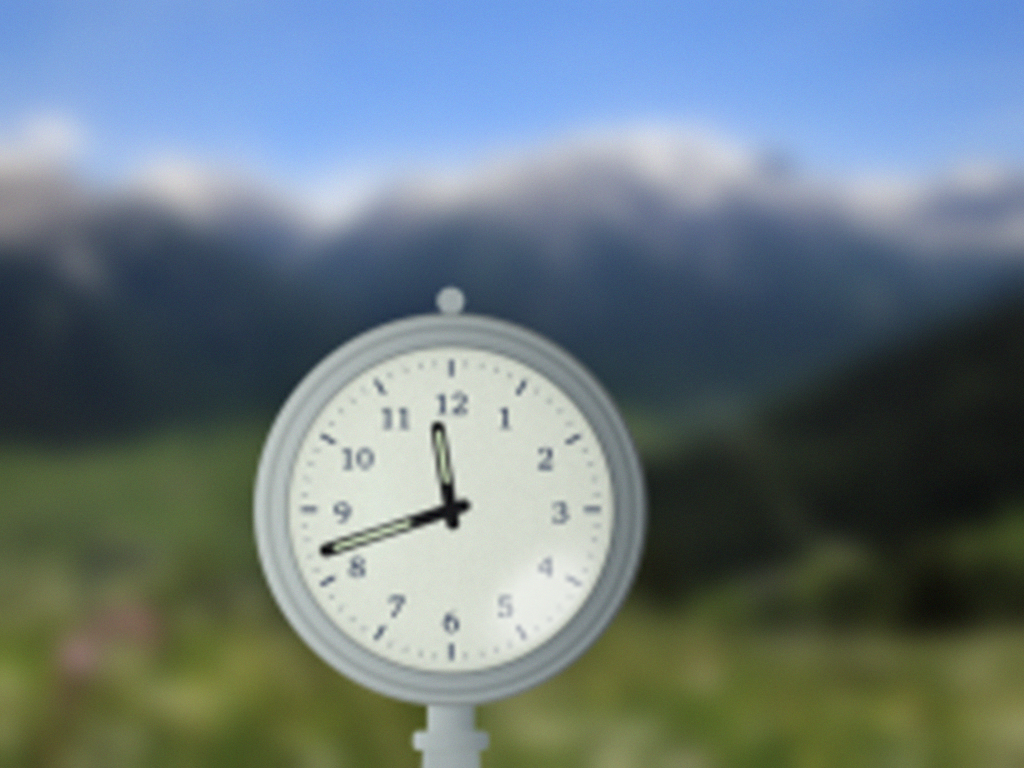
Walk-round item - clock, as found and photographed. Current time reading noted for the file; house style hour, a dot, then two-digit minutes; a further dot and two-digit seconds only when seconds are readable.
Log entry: 11.42
